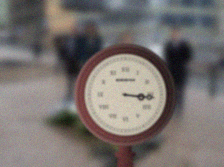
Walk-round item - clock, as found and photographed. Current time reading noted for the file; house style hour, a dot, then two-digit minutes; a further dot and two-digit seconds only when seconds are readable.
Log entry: 3.16
